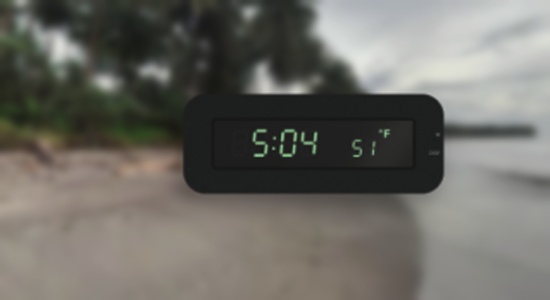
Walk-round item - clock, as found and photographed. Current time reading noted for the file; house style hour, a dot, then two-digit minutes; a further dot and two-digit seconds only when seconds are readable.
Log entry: 5.04
